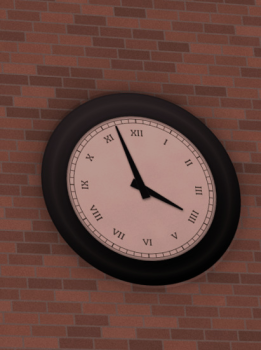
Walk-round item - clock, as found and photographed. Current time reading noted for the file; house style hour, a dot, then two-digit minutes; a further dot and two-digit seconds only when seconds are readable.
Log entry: 3.57
